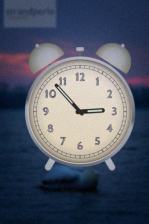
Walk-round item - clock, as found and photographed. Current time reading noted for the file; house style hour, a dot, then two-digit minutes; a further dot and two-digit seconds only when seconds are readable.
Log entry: 2.53
